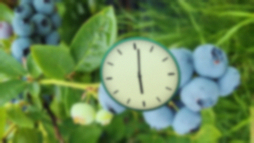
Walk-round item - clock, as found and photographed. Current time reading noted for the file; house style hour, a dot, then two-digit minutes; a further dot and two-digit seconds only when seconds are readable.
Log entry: 6.01
